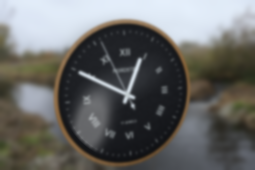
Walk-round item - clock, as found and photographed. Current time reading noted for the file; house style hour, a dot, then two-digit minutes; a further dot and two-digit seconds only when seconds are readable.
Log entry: 12.49.56
